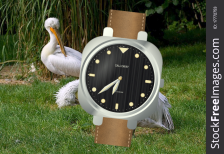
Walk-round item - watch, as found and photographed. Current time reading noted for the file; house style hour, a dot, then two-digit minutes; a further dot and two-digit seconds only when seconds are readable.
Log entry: 6.38
